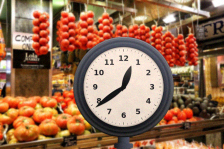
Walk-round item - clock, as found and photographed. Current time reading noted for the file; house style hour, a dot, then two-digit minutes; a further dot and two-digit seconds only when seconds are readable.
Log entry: 12.39
